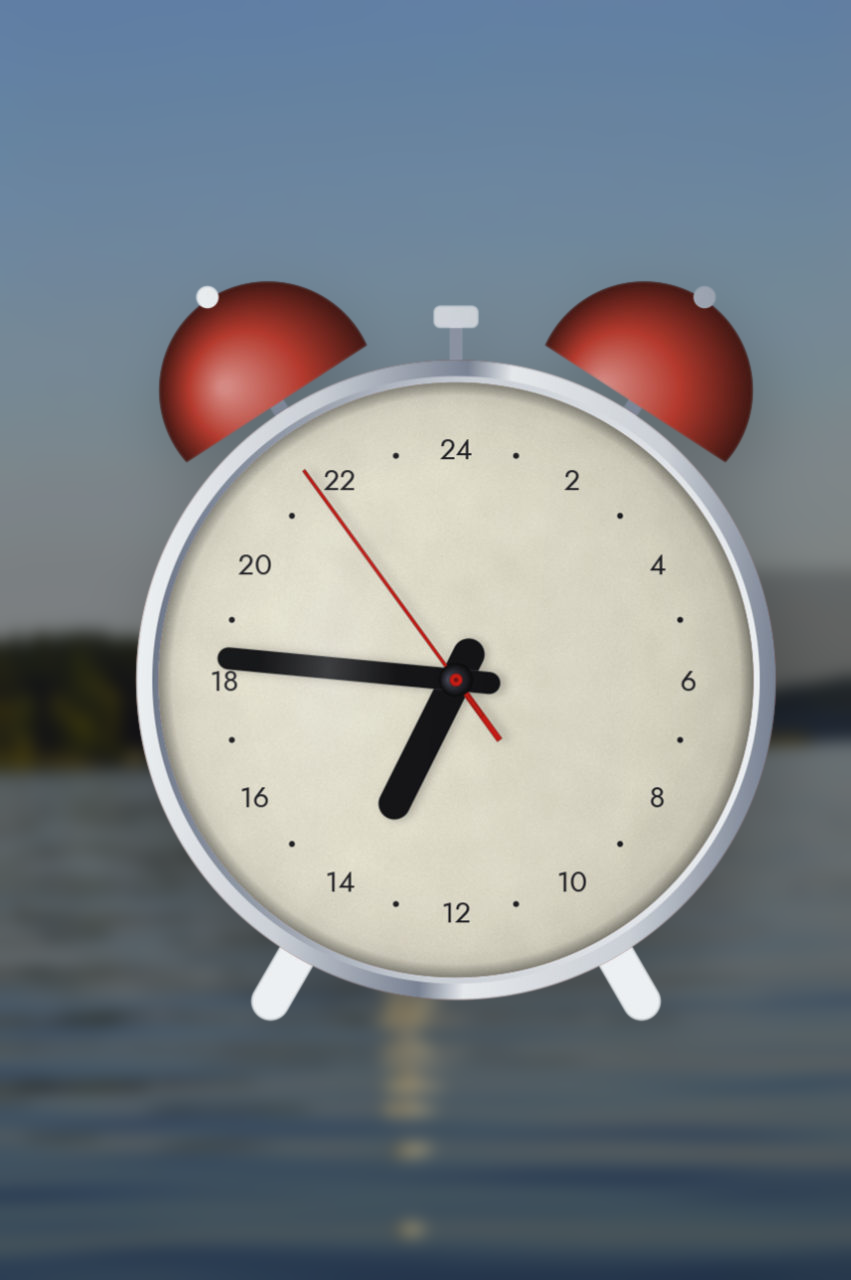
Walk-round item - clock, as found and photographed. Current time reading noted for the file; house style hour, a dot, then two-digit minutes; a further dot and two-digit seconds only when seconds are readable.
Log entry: 13.45.54
